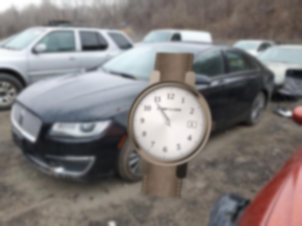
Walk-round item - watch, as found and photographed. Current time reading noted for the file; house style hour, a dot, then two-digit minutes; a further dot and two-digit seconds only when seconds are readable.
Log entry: 10.54
